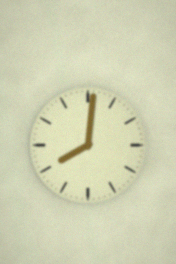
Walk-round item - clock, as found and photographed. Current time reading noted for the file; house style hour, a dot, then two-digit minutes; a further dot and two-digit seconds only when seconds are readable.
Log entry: 8.01
